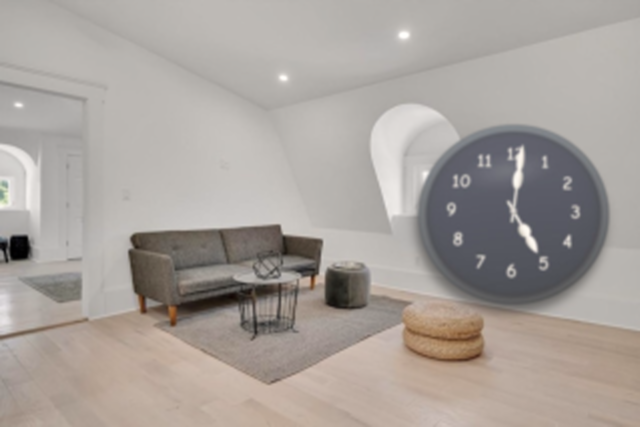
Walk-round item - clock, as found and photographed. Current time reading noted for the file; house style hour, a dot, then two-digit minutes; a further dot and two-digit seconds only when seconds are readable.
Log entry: 5.01
